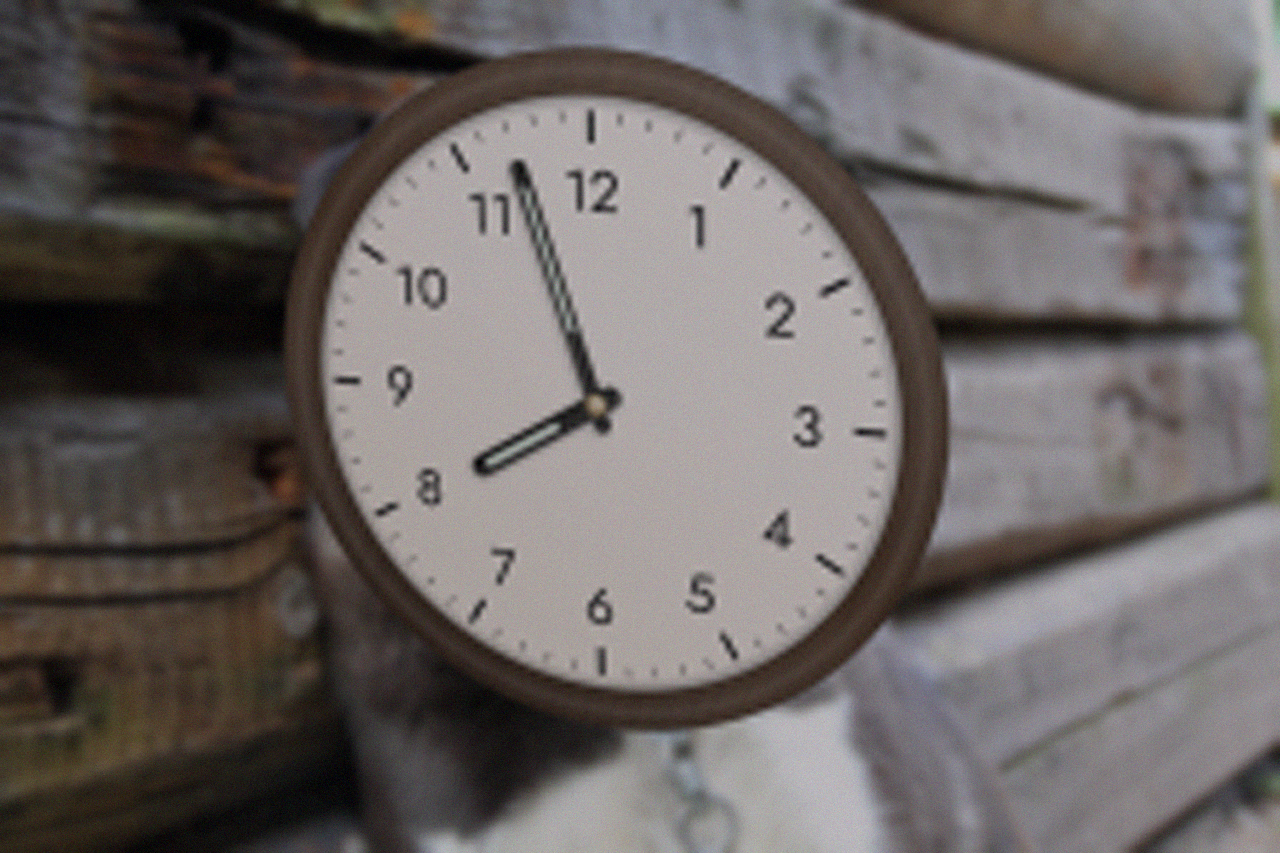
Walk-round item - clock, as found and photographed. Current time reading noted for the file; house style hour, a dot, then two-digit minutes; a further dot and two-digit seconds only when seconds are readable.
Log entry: 7.57
